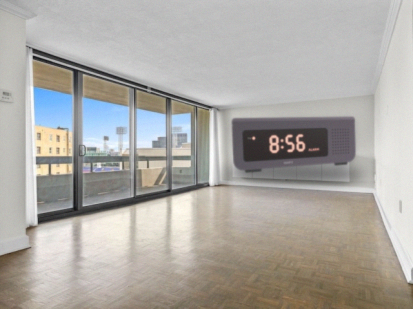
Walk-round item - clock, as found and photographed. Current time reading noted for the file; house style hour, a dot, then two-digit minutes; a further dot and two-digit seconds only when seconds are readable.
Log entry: 8.56
